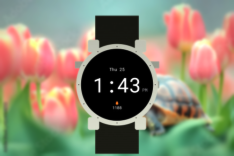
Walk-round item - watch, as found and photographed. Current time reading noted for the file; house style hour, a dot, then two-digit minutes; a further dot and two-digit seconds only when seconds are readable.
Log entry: 1.43
